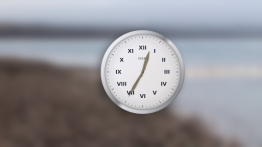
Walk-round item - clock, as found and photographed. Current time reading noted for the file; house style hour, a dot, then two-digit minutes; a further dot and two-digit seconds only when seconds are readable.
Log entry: 12.35
